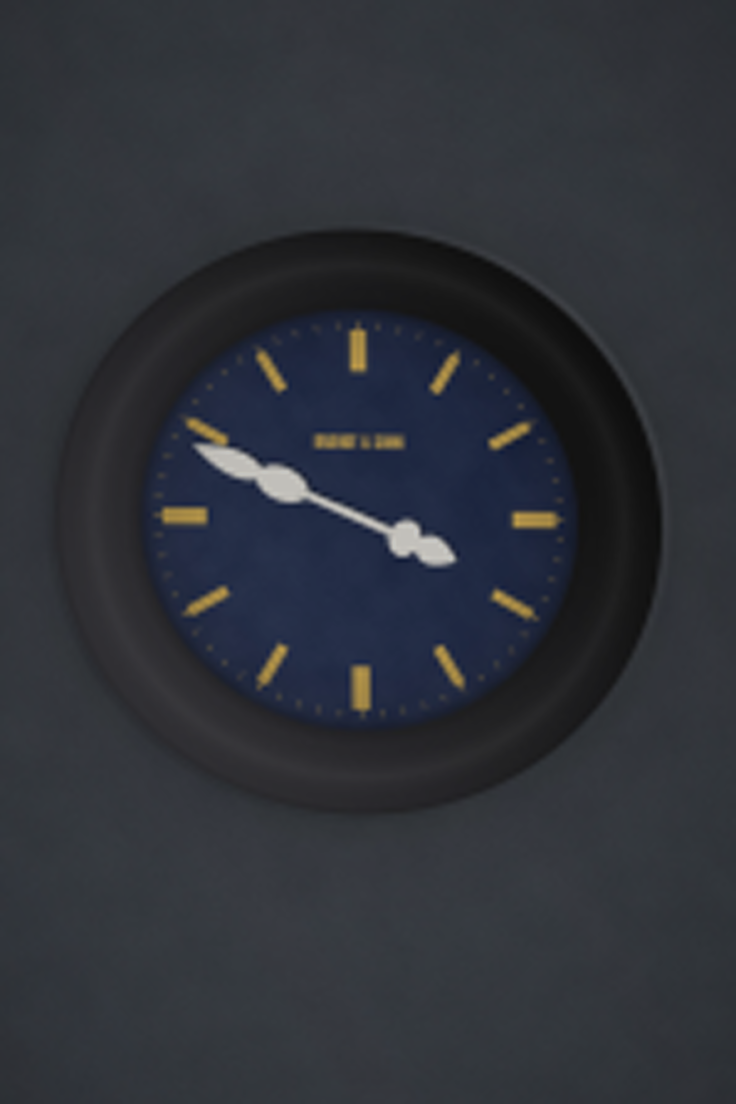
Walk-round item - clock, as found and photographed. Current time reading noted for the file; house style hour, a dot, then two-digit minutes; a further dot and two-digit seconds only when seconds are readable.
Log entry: 3.49
